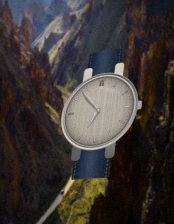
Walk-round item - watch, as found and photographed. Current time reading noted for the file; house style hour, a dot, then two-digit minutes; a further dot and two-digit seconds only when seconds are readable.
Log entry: 6.53
